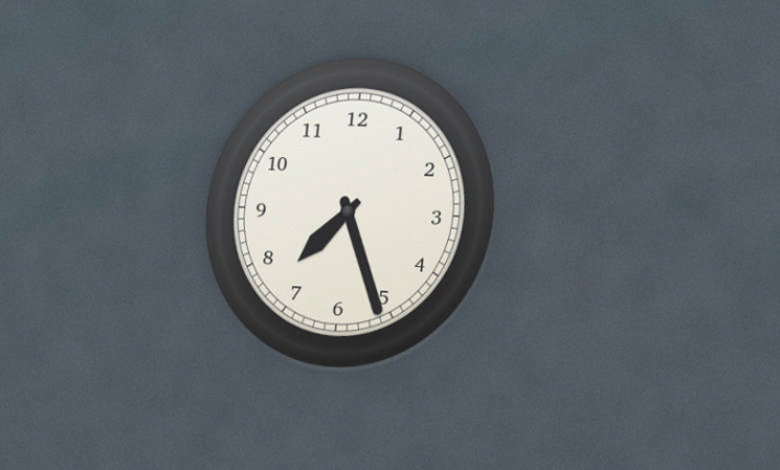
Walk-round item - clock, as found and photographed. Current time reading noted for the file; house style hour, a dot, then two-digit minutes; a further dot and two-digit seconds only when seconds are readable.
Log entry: 7.26
